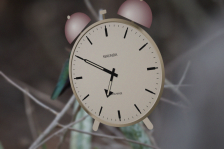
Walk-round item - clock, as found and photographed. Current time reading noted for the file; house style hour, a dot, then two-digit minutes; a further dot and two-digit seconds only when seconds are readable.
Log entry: 6.50
